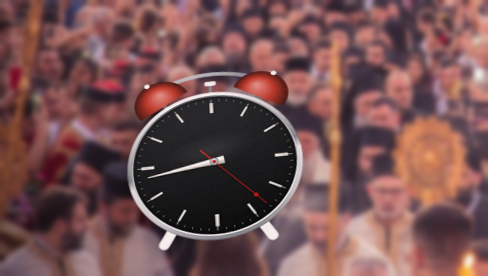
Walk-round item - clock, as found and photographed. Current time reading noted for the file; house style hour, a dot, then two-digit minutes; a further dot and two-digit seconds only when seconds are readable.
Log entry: 8.43.23
